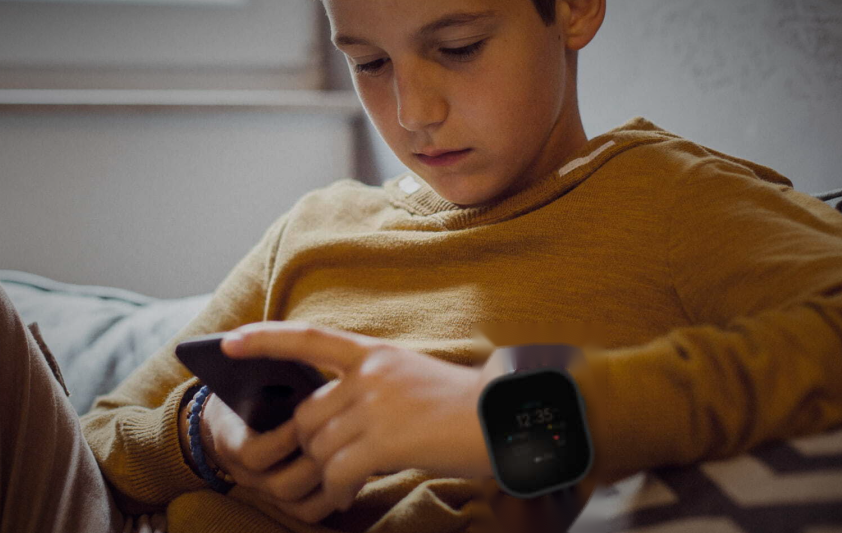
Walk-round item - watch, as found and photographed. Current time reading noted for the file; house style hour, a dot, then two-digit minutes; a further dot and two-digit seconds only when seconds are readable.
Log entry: 12.35
